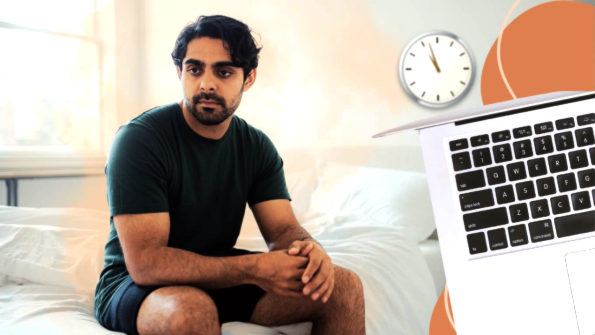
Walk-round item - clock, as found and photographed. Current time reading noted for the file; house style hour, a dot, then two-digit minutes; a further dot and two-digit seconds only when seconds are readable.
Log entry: 10.57
